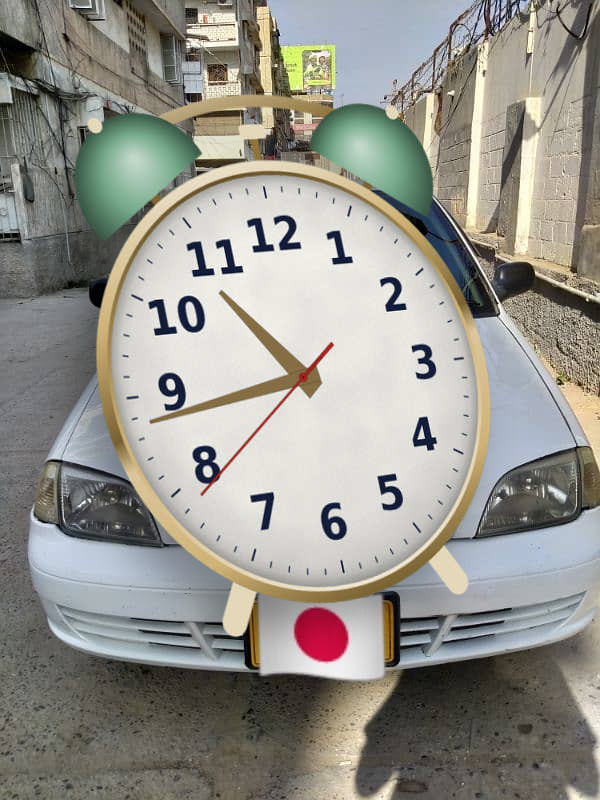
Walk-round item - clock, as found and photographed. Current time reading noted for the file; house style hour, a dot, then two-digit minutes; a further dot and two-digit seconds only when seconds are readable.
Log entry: 10.43.39
